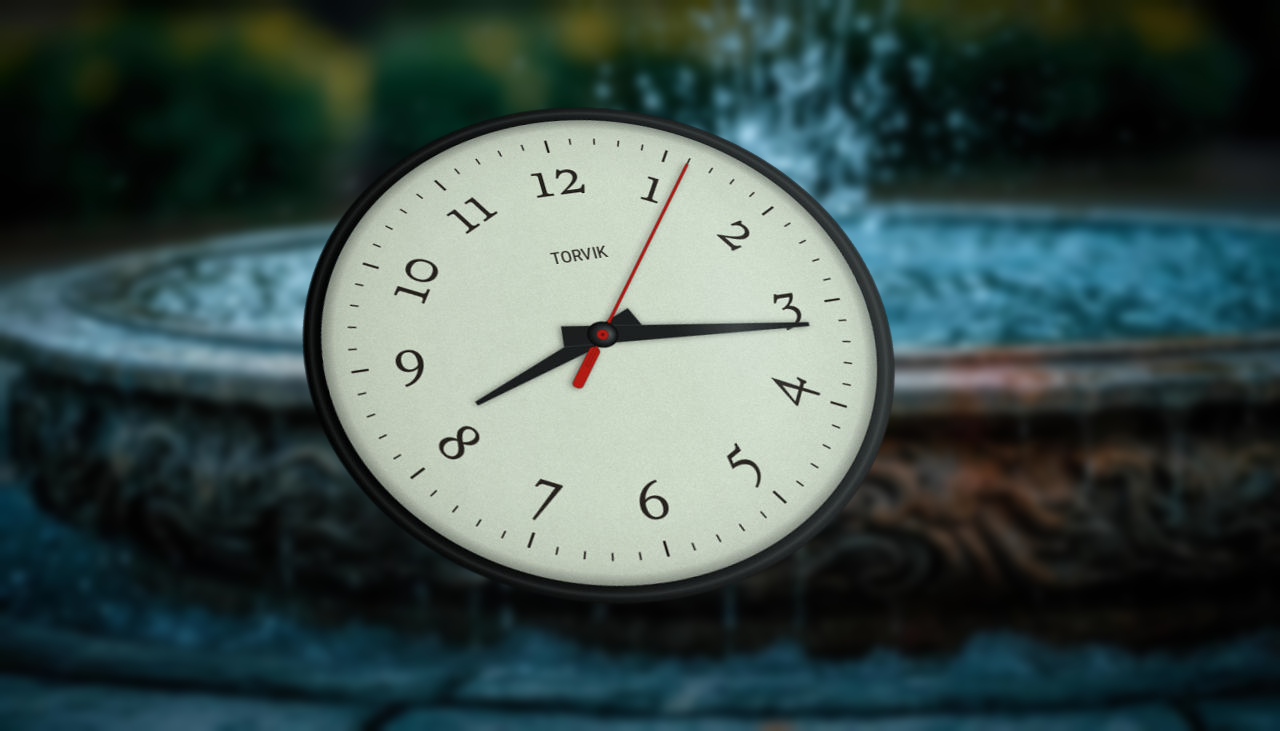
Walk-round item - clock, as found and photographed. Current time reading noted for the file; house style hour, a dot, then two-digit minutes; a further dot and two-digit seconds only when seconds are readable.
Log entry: 8.16.06
